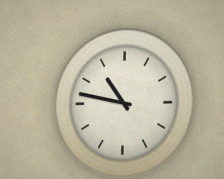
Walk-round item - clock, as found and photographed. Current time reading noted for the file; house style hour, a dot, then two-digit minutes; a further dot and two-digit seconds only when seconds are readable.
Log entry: 10.47
